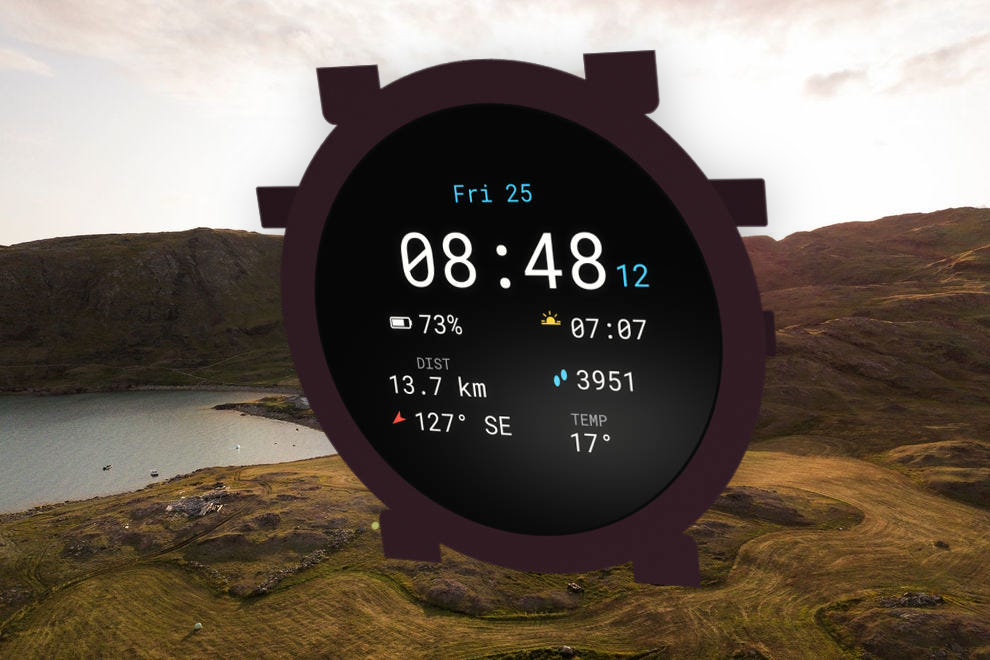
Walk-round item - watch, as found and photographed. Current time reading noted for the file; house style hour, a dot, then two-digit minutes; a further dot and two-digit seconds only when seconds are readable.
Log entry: 8.48.12
